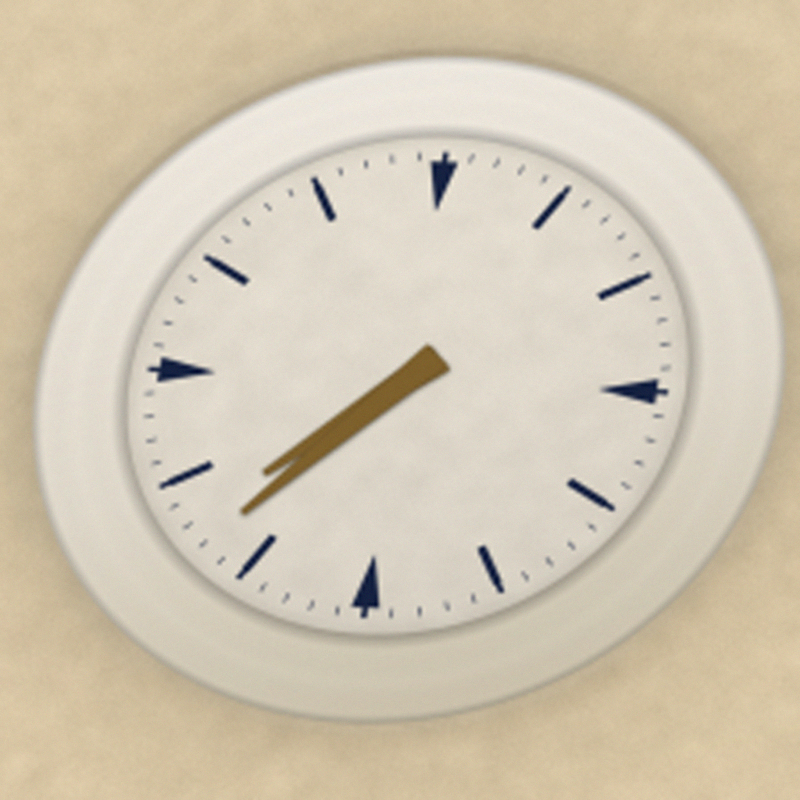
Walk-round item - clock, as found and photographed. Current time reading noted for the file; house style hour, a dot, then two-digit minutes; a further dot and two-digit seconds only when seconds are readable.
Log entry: 7.37
